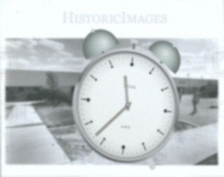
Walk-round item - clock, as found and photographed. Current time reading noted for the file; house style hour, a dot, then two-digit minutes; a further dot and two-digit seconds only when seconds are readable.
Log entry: 11.37
